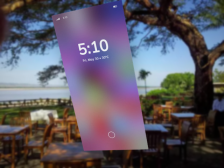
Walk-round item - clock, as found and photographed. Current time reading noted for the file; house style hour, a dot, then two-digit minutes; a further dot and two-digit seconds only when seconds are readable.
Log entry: 5.10
